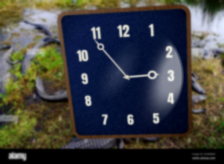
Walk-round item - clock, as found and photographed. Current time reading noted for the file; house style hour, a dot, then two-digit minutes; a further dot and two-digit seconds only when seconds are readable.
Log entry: 2.54
